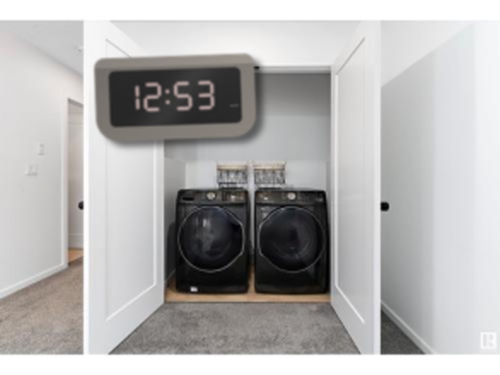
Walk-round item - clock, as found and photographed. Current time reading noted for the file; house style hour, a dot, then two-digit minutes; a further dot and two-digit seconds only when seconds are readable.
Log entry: 12.53
